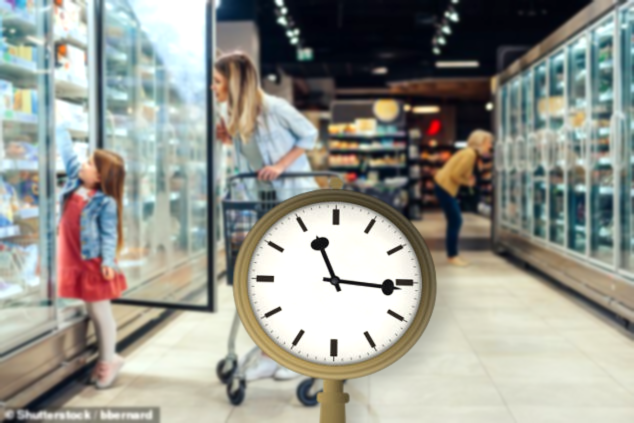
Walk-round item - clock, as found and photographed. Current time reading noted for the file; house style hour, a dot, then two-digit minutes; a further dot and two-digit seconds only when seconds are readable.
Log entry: 11.16
